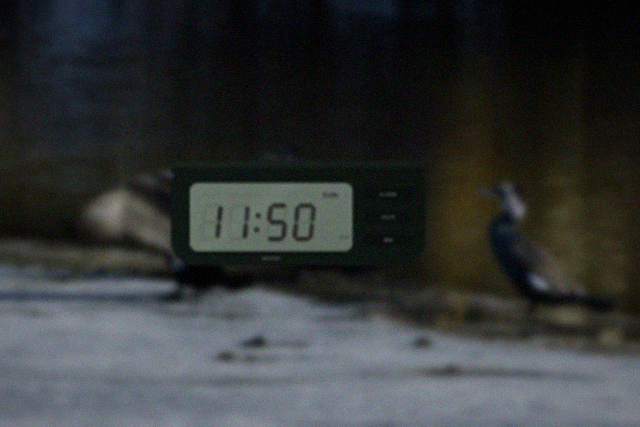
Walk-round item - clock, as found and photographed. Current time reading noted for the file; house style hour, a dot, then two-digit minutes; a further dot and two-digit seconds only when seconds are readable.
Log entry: 11.50
